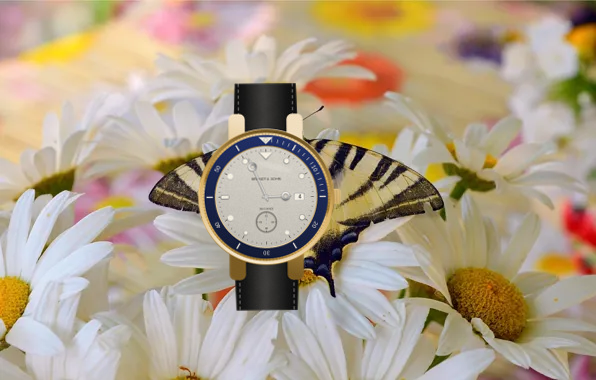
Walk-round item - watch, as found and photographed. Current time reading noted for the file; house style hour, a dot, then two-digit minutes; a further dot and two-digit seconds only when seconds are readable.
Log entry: 2.56
